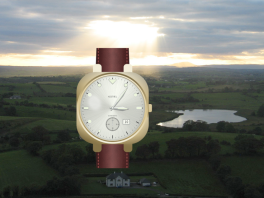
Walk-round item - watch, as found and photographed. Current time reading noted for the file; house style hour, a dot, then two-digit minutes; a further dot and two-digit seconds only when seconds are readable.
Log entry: 3.06
